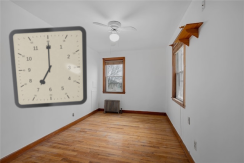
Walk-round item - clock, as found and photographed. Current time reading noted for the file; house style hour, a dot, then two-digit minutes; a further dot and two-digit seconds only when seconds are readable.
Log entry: 7.00
